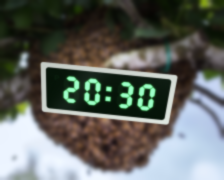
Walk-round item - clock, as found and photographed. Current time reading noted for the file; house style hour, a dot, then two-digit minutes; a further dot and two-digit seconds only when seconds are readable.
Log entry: 20.30
